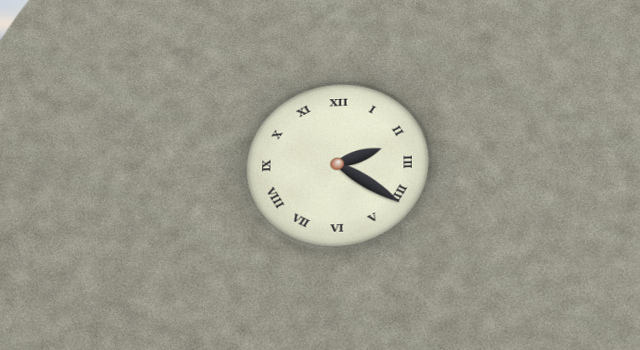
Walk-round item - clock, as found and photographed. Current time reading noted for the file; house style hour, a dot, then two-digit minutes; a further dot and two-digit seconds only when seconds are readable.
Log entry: 2.21
